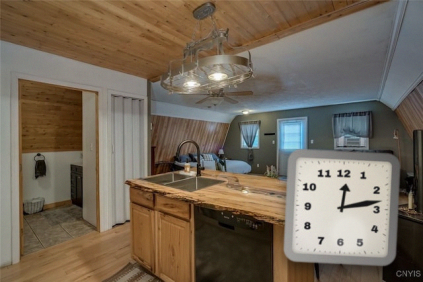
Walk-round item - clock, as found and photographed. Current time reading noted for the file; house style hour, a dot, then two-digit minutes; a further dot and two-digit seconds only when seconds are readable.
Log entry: 12.13
